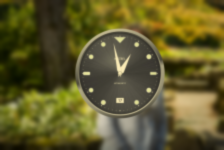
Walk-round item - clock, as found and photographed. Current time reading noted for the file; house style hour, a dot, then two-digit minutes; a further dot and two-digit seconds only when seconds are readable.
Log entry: 12.58
